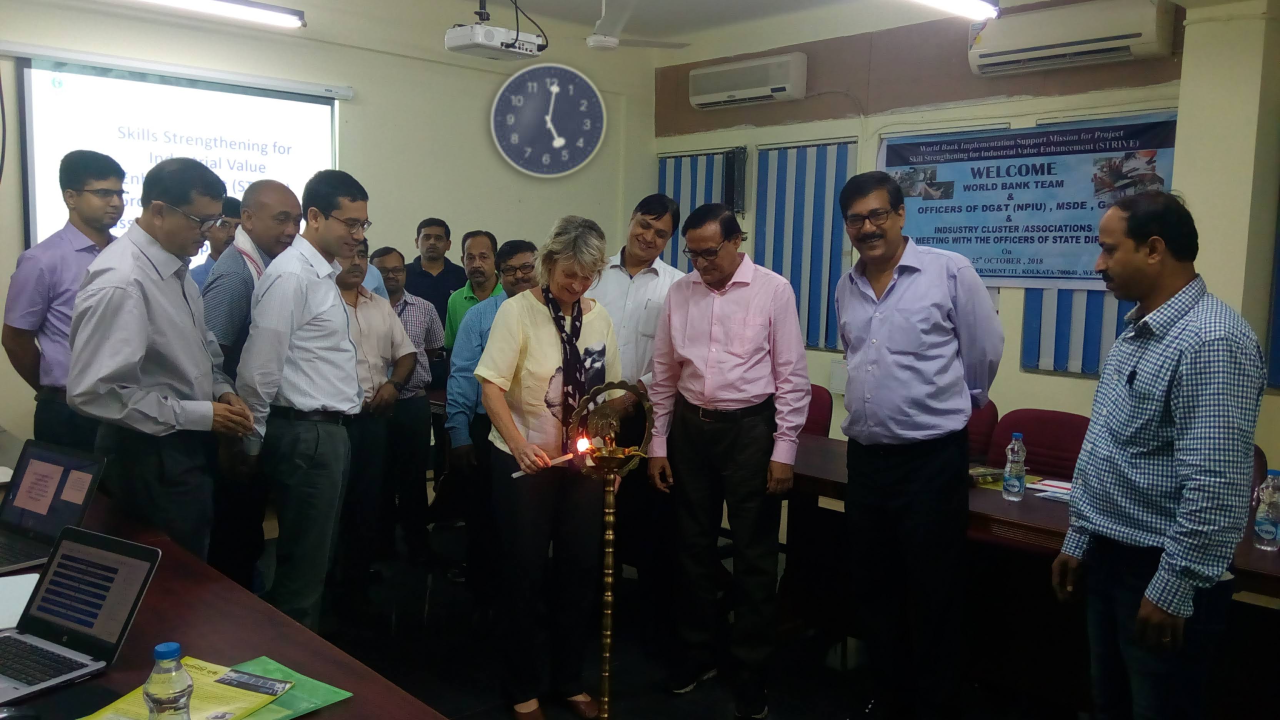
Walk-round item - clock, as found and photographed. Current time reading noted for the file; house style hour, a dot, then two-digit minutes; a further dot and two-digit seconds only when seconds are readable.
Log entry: 5.01
